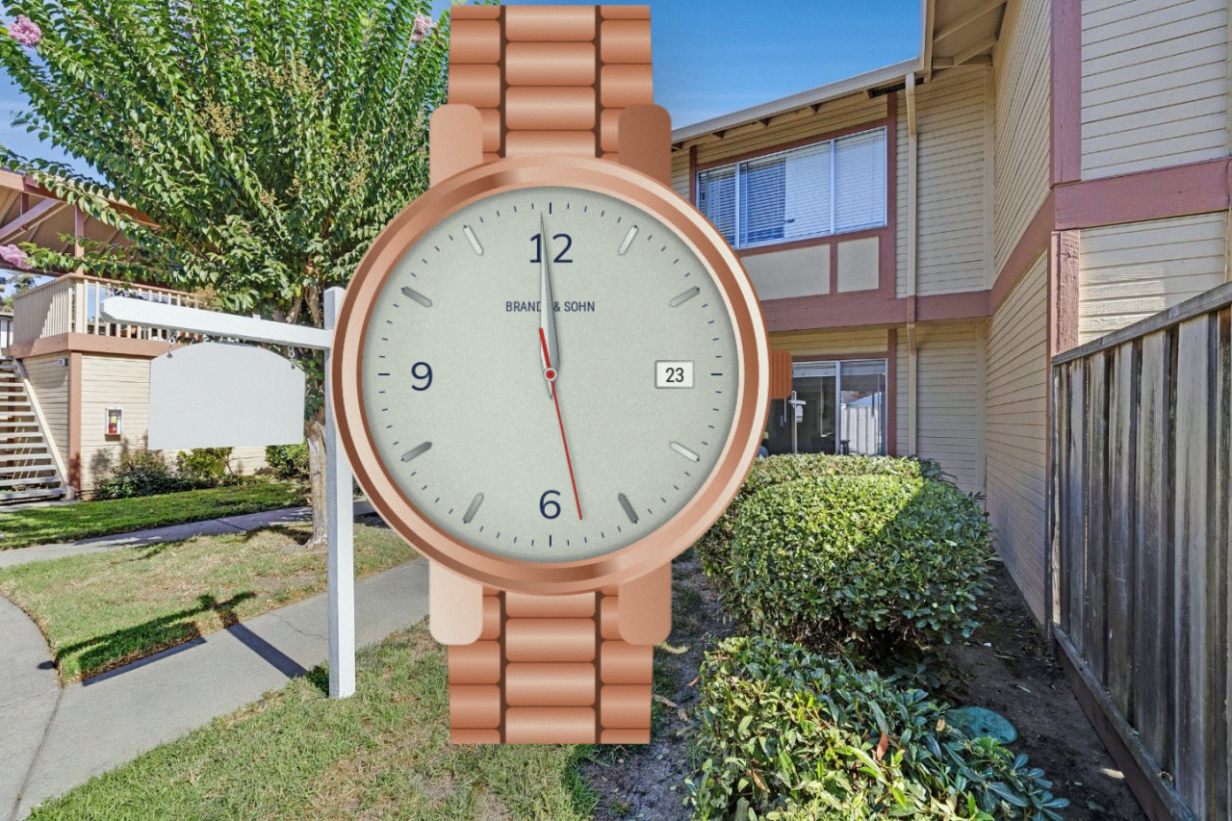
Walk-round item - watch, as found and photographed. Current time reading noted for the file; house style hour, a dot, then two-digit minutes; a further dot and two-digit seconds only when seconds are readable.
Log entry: 11.59.28
